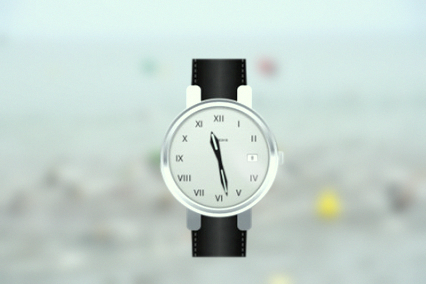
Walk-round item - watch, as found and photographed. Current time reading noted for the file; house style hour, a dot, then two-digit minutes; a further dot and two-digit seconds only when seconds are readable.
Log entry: 11.28
